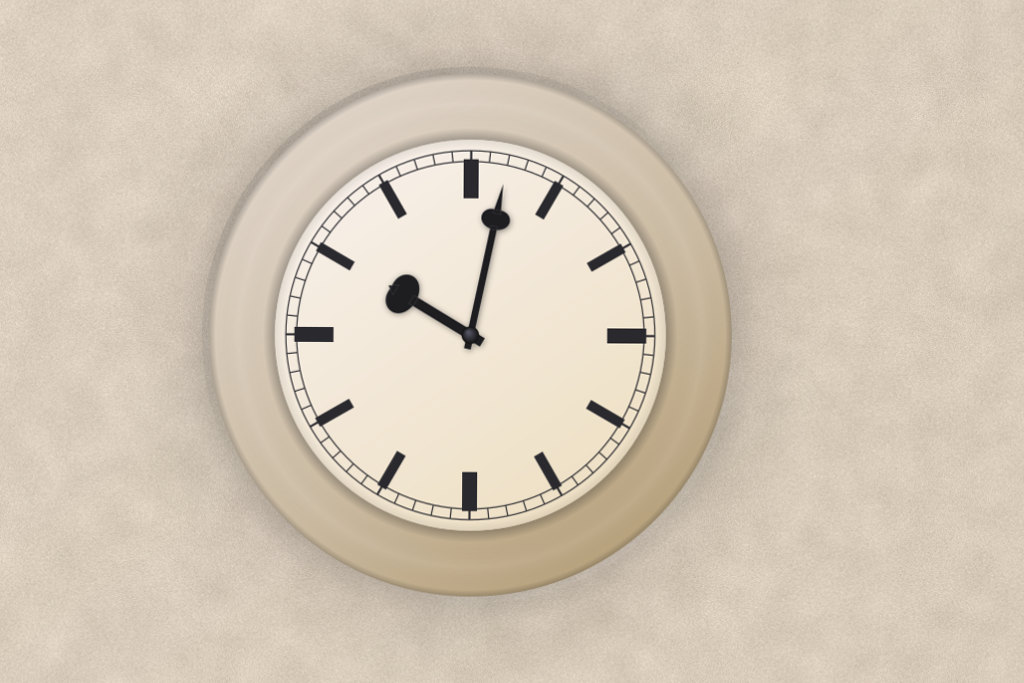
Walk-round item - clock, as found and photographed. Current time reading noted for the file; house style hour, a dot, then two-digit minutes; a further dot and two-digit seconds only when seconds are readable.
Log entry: 10.02
